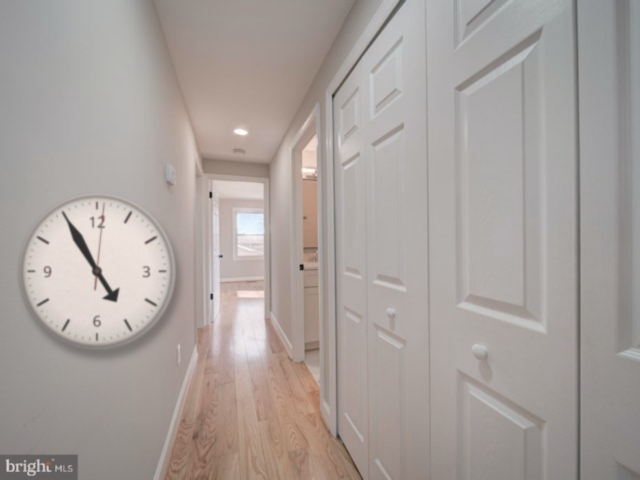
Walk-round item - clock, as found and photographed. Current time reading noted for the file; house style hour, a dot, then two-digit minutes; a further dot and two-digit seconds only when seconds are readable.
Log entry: 4.55.01
